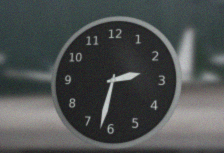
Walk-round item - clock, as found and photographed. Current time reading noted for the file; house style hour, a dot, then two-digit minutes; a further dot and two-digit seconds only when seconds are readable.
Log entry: 2.32
